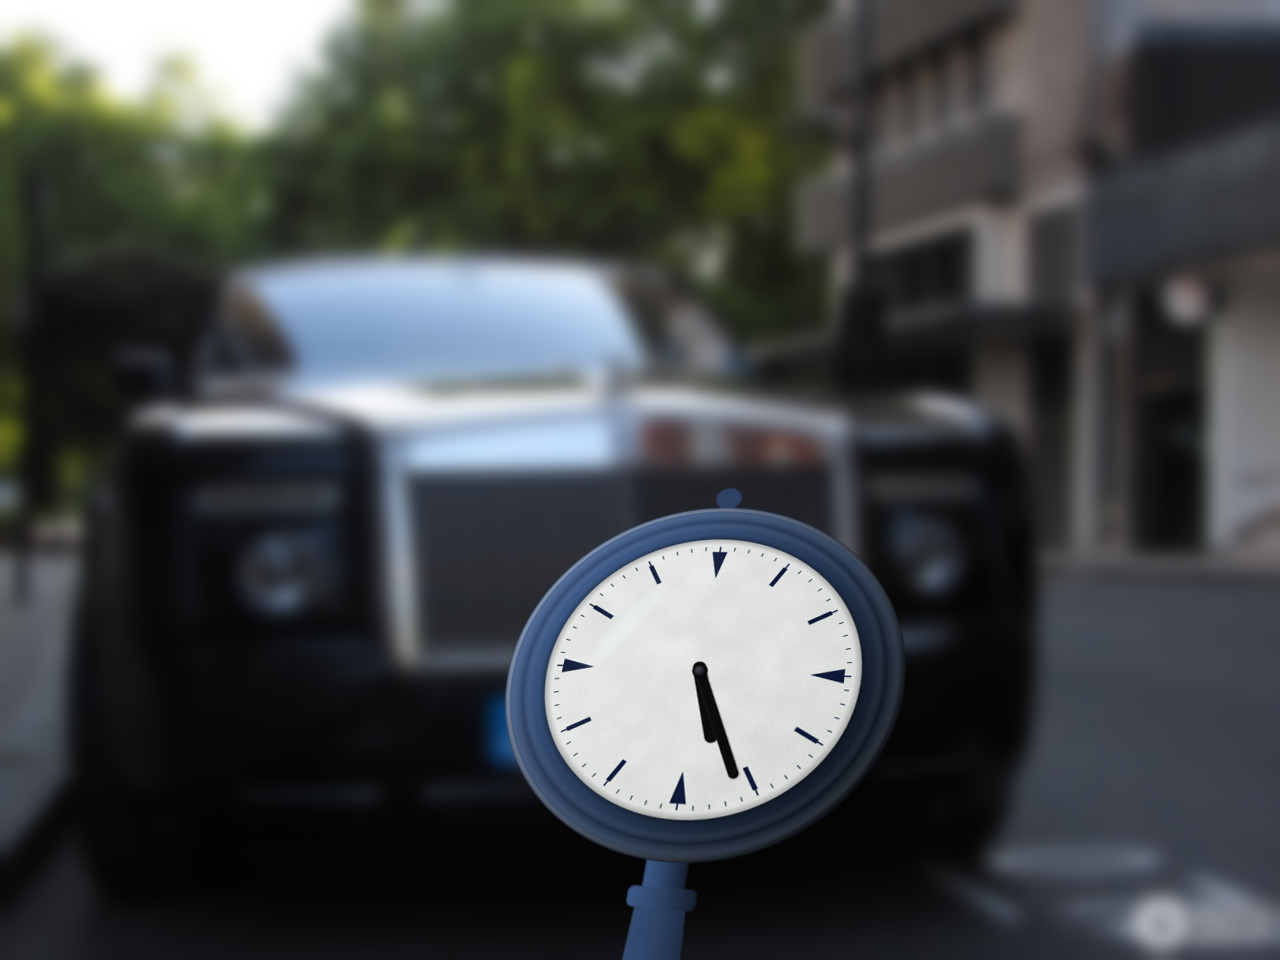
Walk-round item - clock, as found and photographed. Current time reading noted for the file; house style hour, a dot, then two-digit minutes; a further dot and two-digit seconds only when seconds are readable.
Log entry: 5.26
